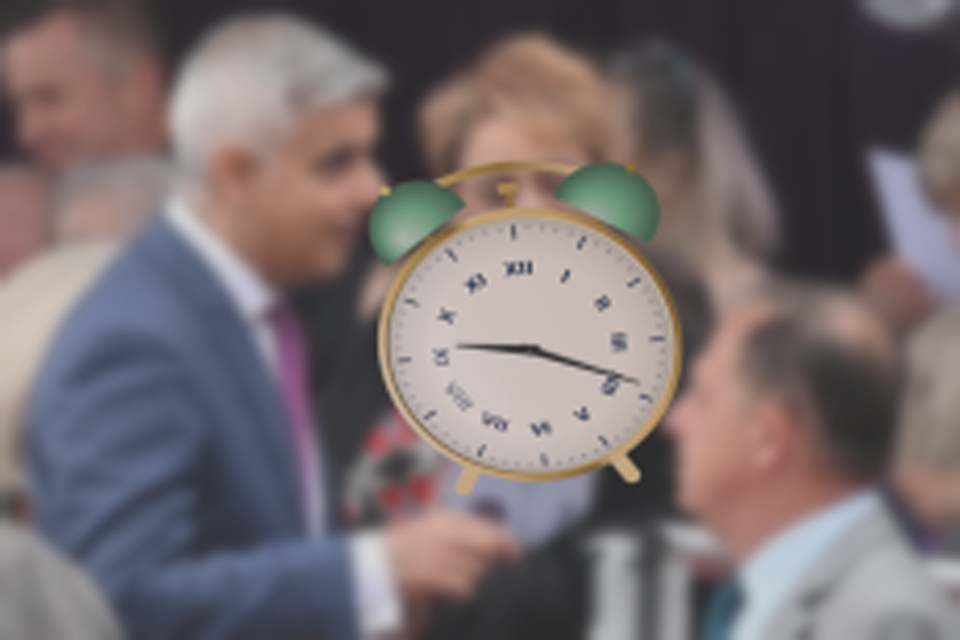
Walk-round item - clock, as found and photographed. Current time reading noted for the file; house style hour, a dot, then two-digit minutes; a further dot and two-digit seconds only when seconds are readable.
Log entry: 9.19
